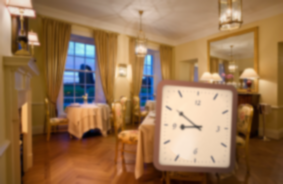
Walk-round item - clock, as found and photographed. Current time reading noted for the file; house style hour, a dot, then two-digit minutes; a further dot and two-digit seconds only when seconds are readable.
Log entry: 8.51
